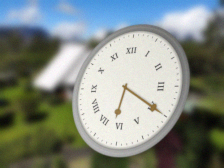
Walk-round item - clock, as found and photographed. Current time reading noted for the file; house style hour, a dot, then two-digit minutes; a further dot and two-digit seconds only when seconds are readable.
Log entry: 6.20
